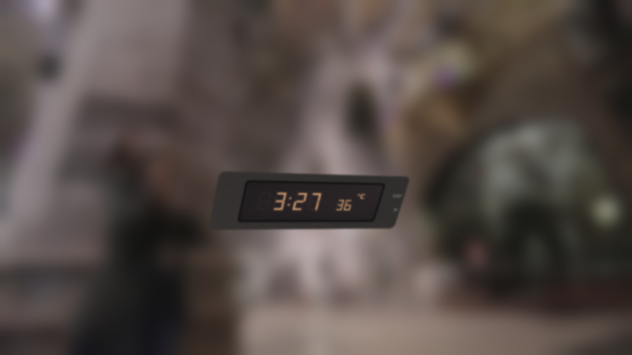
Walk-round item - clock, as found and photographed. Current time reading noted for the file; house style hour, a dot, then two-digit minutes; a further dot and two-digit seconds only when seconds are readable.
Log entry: 3.27
